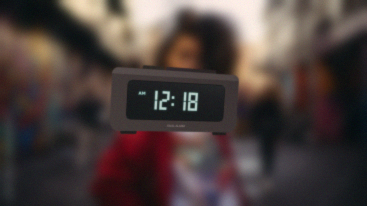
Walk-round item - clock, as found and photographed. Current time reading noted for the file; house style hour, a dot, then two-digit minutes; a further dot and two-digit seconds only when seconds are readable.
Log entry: 12.18
